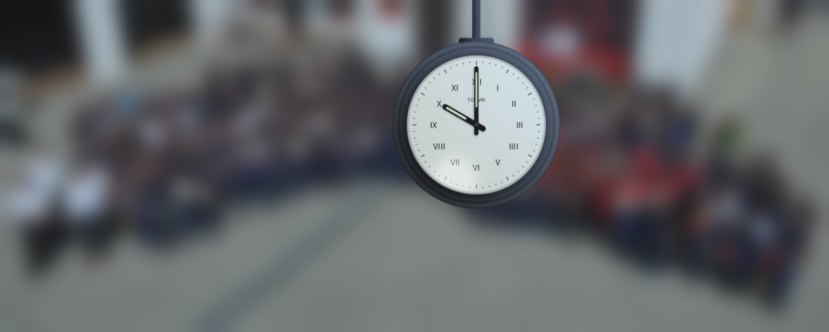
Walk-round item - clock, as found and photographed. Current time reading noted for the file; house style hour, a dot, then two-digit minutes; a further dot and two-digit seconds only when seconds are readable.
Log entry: 10.00
